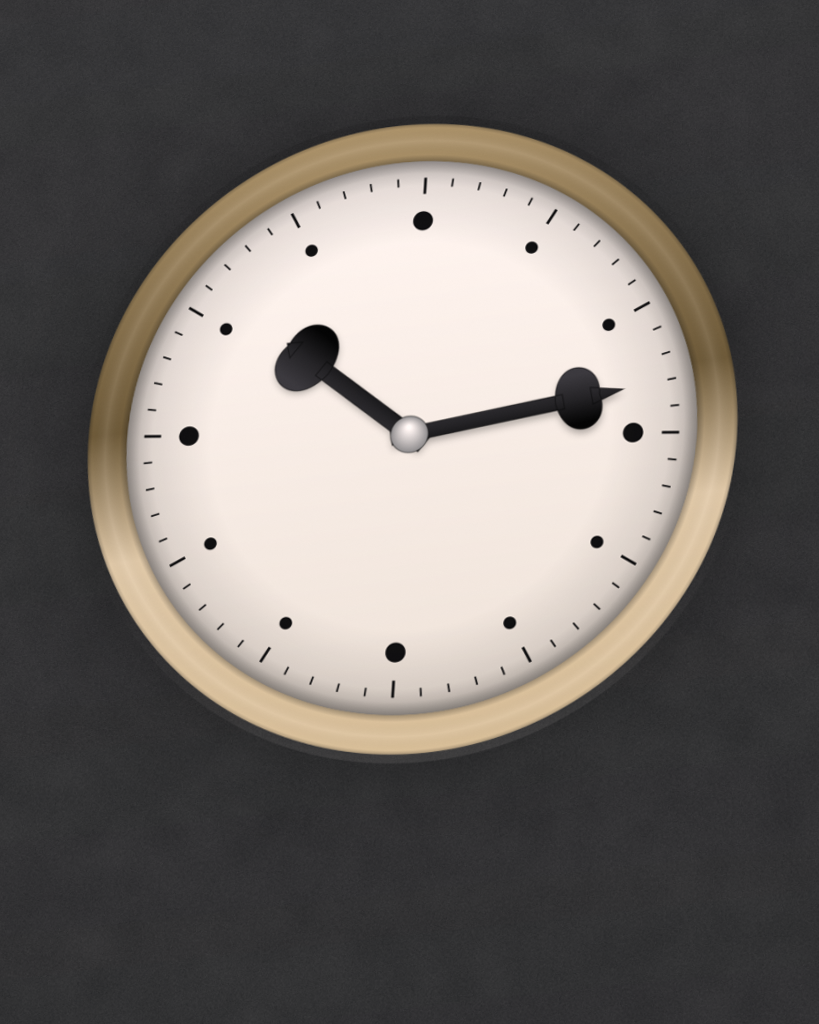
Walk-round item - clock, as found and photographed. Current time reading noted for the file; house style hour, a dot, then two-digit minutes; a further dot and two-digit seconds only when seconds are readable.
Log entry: 10.13
